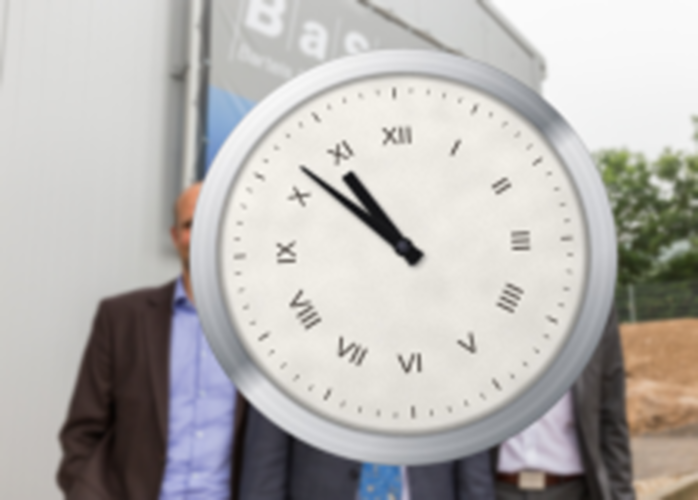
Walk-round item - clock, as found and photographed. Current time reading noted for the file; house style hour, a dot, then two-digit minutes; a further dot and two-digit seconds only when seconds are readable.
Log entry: 10.52
